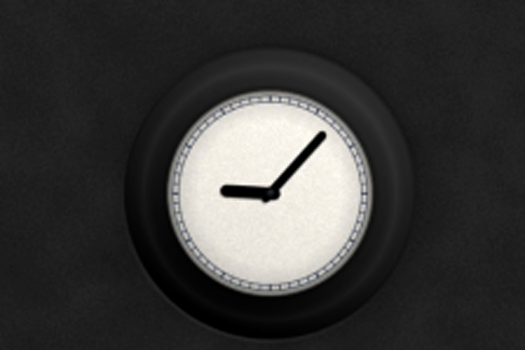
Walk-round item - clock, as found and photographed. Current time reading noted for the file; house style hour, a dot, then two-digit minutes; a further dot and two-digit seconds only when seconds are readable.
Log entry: 9.07
